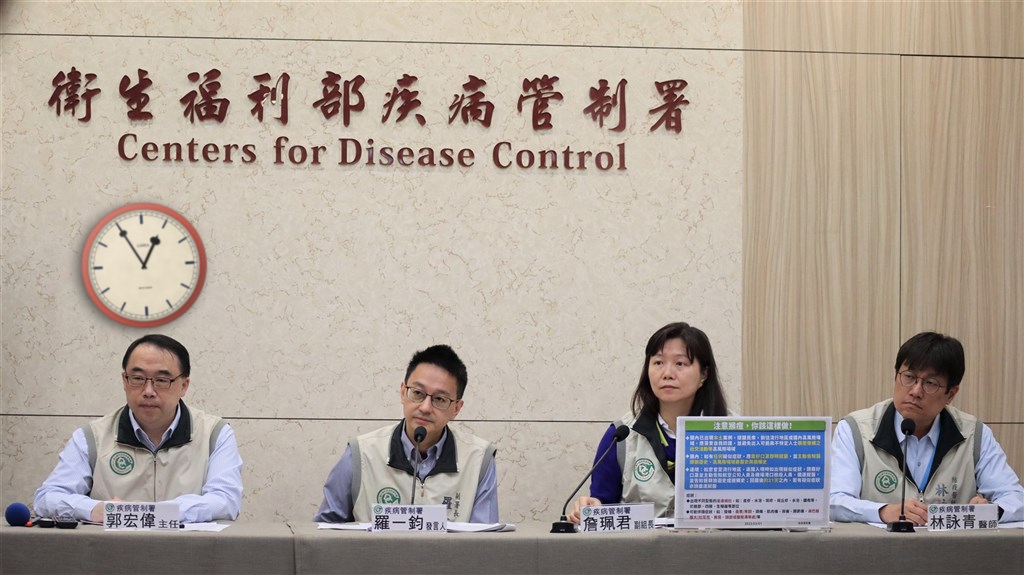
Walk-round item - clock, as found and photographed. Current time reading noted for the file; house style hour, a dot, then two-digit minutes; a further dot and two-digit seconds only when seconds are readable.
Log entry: 12.55
